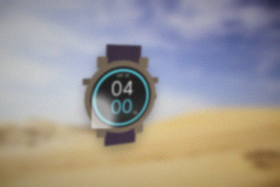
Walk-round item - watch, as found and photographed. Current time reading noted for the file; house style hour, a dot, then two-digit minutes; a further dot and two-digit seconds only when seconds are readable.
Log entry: 4.00
